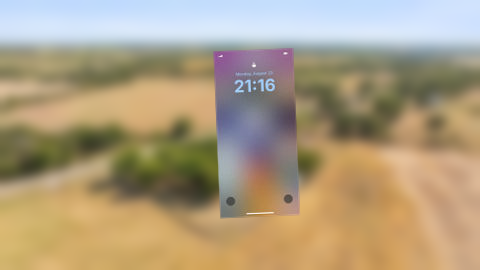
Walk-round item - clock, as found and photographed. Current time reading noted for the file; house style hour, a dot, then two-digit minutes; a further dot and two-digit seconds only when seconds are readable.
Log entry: 21.16
